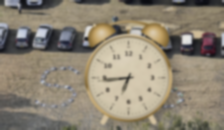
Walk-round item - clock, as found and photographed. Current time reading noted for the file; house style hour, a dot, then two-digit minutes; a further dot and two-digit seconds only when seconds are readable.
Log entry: 6.44
